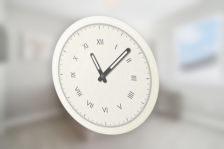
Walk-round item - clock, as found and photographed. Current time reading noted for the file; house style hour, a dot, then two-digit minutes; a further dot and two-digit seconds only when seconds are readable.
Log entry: 11.08
